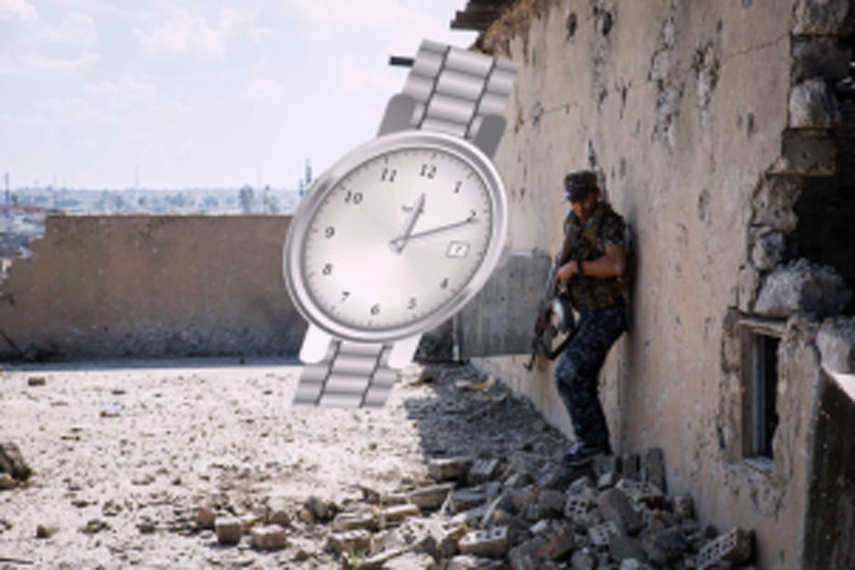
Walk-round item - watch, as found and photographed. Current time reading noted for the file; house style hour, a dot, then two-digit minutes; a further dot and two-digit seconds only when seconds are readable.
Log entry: 12.11
